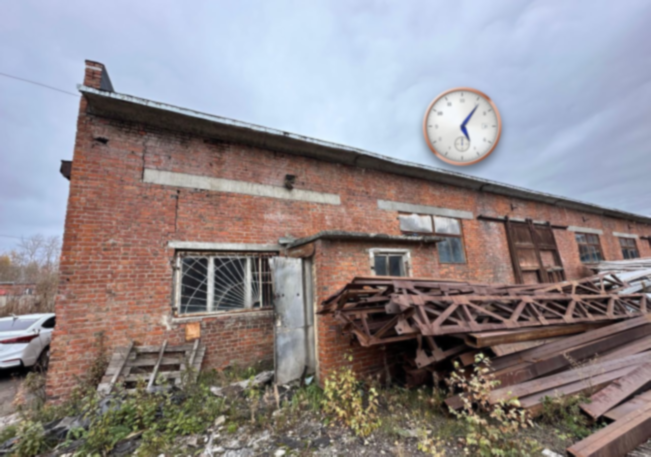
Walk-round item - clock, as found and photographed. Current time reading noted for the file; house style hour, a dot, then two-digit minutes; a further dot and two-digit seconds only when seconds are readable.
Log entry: 5.06
